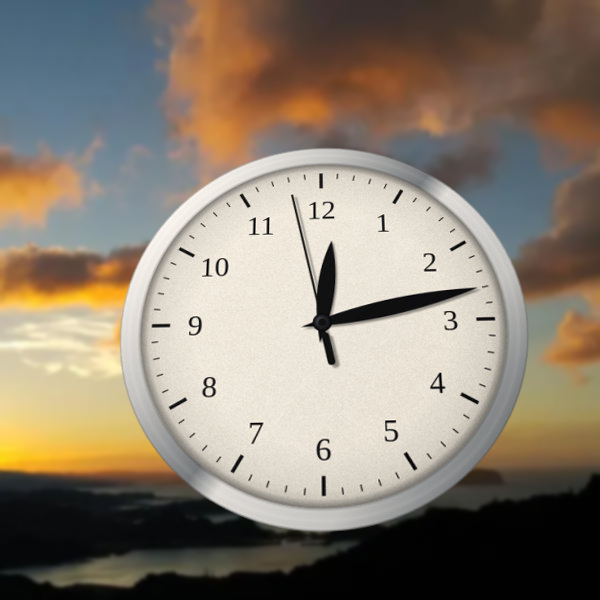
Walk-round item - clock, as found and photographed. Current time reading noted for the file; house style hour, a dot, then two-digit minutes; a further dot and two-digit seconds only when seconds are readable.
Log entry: 12.12.58
